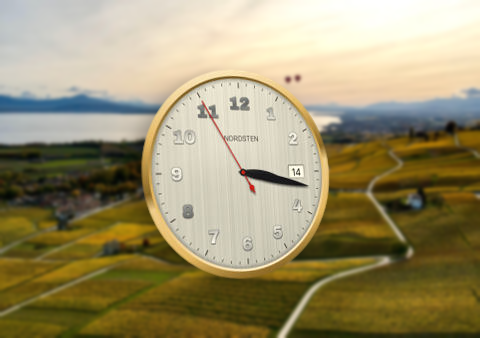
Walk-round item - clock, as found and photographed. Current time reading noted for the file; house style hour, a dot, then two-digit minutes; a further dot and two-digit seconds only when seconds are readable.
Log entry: 3.16.55
